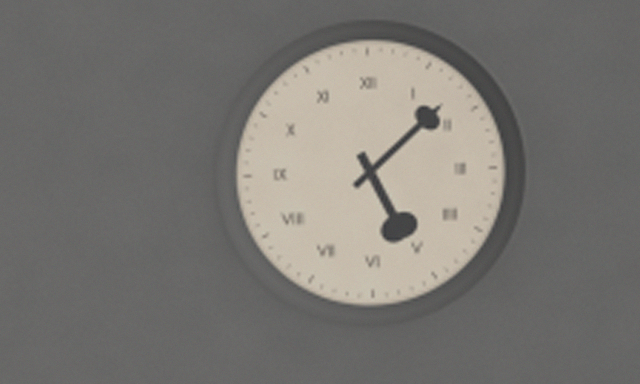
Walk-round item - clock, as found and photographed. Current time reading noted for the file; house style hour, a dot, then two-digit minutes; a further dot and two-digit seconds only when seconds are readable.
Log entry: 5.08
